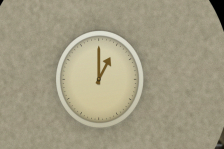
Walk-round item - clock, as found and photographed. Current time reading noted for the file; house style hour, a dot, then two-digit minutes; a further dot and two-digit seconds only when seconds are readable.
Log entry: 1.00
